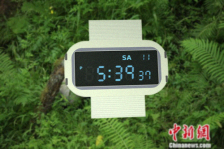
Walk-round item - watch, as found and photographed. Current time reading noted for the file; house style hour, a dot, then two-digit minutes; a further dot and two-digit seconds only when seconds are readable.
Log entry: 5.39.37
